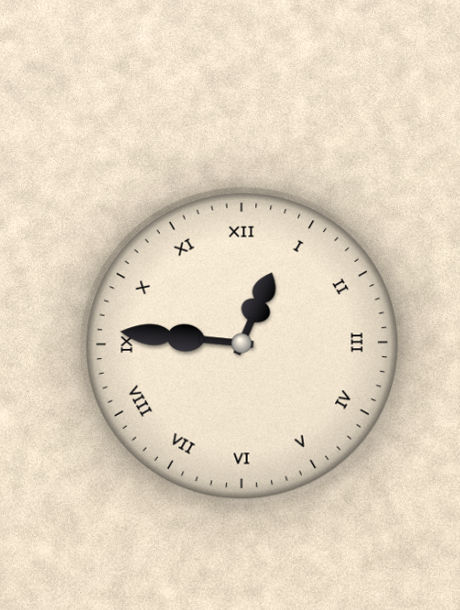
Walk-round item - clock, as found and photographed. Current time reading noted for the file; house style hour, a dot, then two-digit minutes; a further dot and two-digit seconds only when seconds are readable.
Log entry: 12.46
